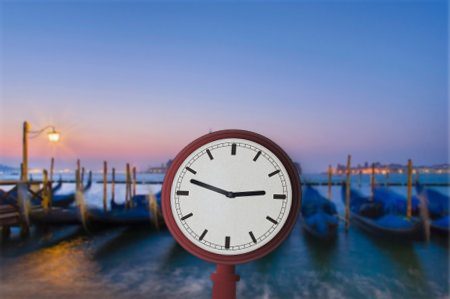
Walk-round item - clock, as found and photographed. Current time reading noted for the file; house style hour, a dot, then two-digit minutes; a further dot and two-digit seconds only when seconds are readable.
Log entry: 2.48
